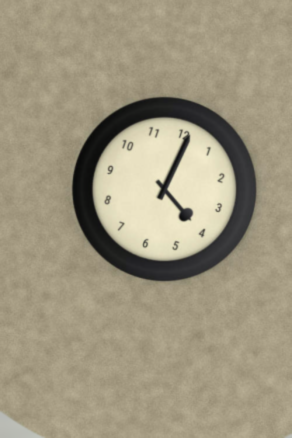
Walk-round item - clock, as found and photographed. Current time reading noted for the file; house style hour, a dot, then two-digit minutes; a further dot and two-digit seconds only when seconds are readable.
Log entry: 4.01
